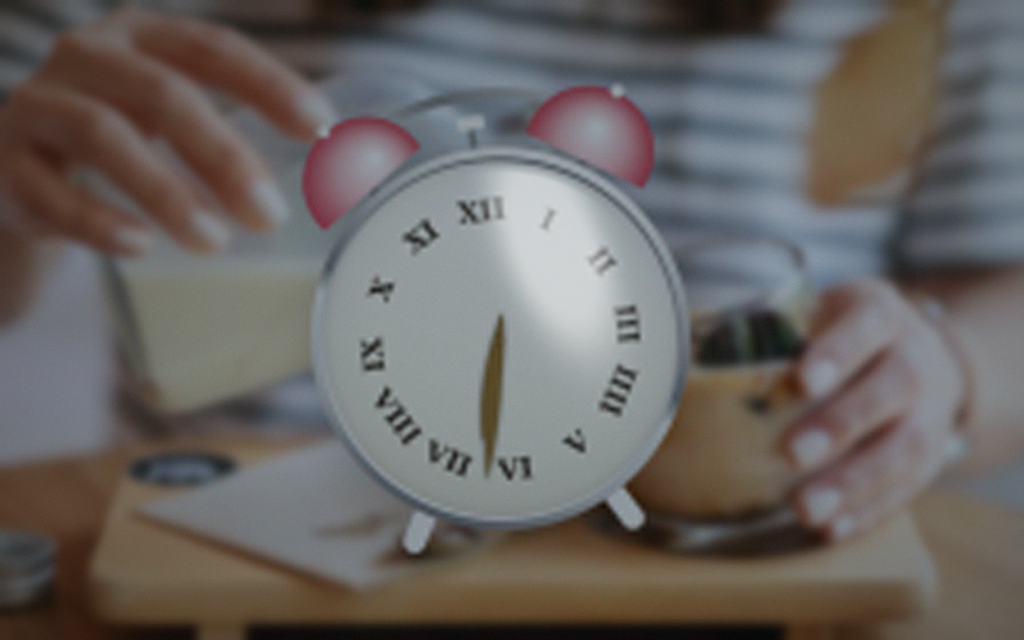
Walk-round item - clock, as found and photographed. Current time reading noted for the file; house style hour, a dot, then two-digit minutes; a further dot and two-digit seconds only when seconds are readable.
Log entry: 6.32
